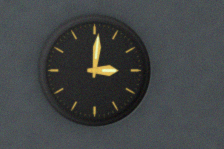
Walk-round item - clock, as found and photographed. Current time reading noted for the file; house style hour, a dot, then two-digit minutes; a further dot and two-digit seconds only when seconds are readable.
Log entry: 3.01
